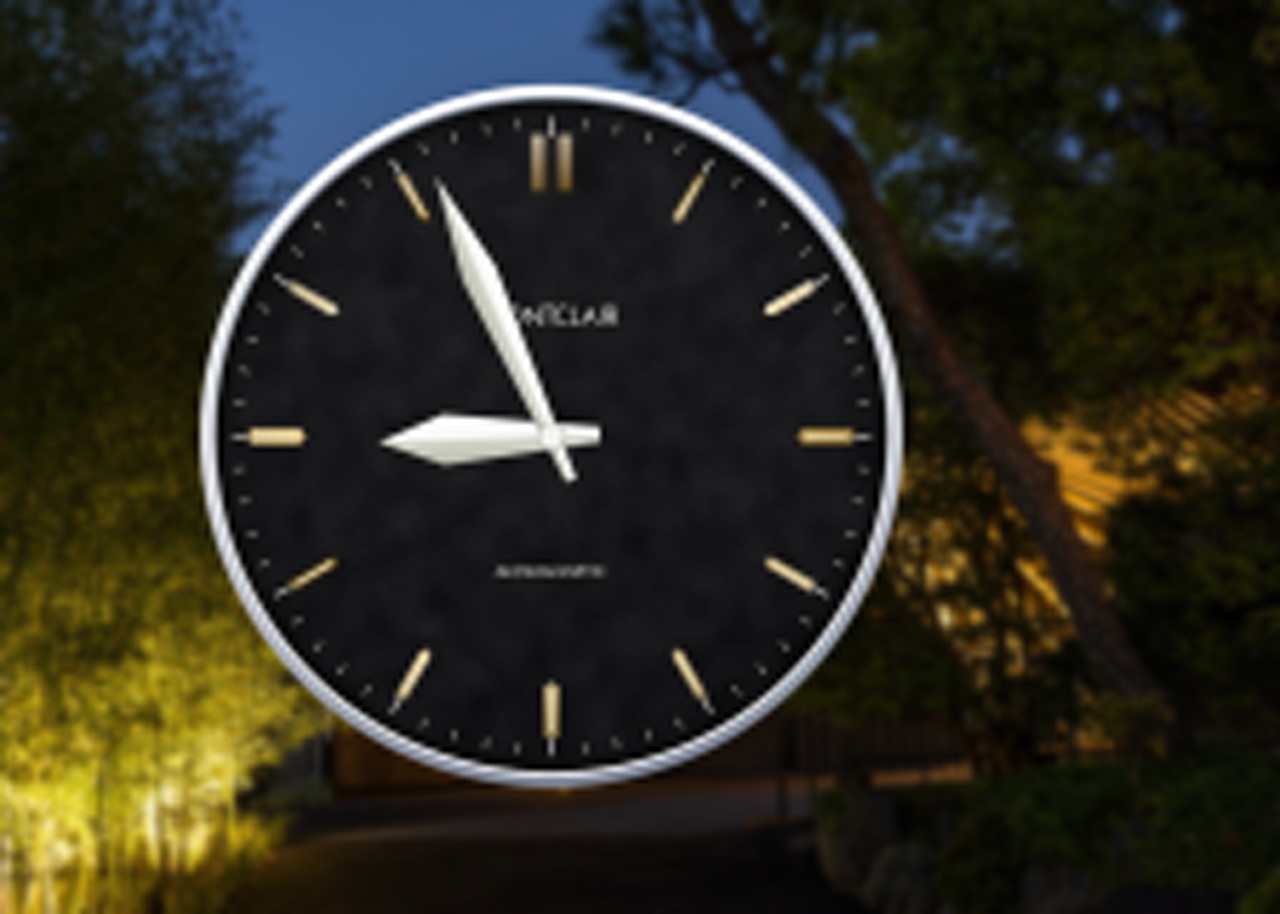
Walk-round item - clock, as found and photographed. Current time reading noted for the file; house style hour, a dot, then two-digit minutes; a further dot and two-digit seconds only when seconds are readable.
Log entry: 8.56
